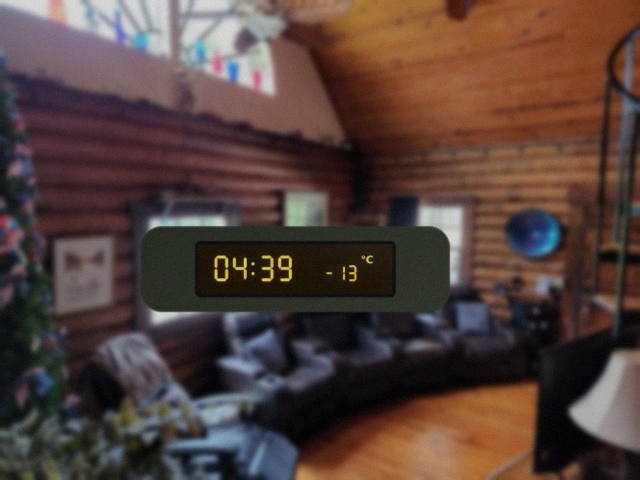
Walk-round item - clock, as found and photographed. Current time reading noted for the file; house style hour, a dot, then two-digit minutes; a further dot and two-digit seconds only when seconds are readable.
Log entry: 4.39
